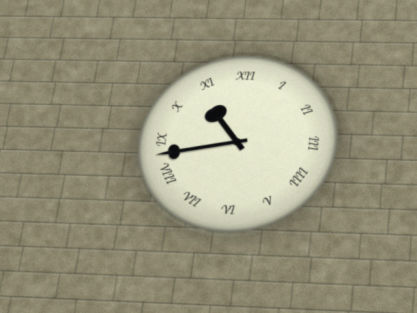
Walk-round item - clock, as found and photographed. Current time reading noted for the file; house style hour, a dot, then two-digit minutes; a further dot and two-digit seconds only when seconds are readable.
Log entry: 10.43
